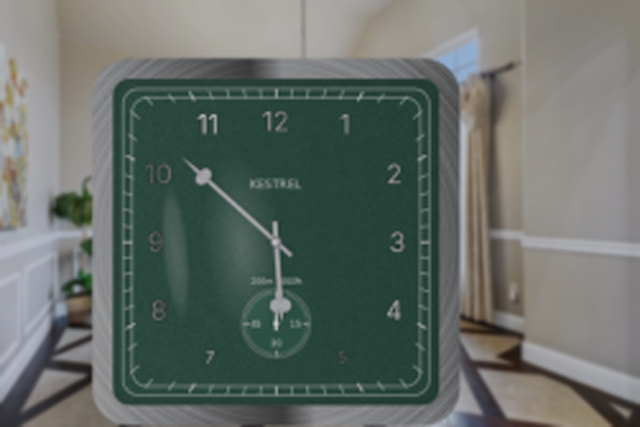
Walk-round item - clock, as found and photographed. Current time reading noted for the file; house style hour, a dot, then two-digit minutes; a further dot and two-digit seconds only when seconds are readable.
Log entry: 5.52
